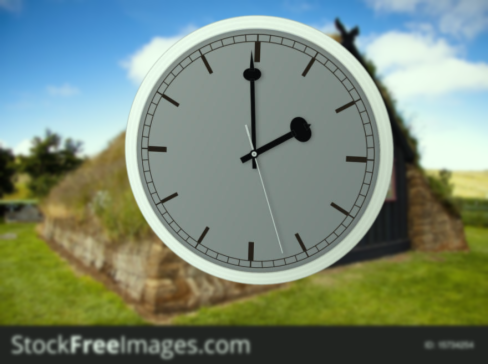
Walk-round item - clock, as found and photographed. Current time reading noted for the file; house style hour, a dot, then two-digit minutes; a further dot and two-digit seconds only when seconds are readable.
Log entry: 1.59.27
